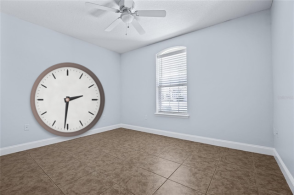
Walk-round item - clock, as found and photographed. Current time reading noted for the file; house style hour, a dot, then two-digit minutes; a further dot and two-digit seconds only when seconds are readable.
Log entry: 2.31
